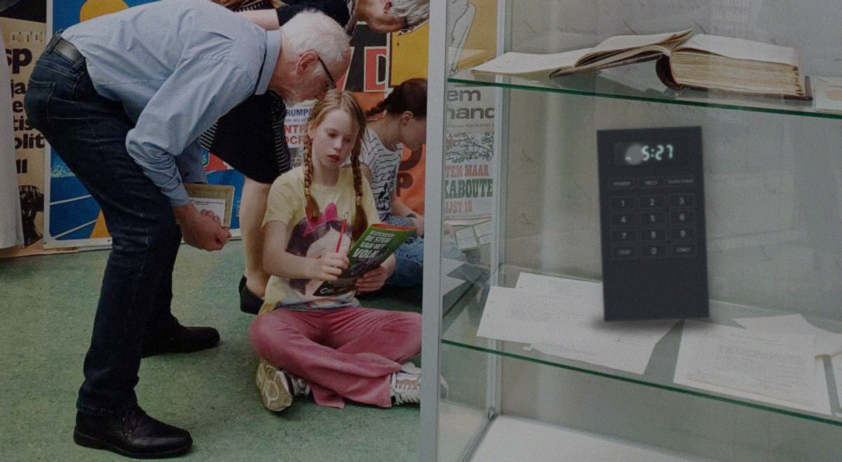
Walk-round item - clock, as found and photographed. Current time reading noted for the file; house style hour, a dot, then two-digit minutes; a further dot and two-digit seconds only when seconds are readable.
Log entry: 5.27
